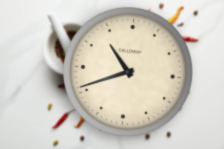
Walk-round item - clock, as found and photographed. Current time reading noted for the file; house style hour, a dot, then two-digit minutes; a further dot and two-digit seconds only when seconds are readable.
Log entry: 10.41
